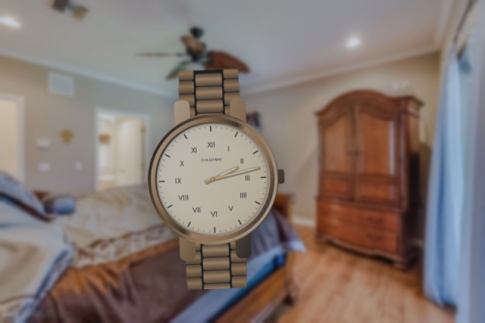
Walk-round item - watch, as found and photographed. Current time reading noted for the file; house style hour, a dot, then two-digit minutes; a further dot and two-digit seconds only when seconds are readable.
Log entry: 2.13
